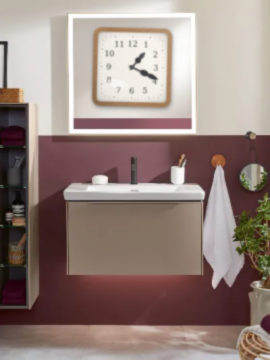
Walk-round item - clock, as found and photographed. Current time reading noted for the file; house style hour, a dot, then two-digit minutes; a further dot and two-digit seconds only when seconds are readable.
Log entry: 1.19
